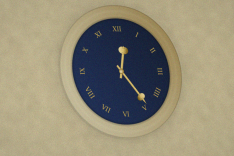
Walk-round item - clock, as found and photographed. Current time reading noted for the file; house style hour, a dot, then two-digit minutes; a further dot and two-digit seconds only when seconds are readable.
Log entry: 12.24
